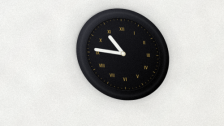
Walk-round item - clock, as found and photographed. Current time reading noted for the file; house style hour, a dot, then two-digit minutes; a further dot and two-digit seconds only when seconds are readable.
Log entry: 10.46
